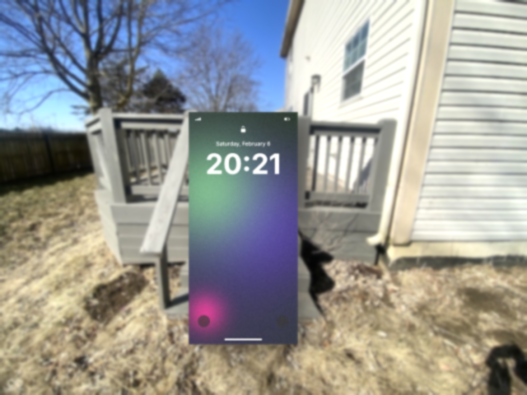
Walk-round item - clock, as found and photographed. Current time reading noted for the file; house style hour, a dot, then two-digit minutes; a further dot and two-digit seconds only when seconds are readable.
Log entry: 20.21
